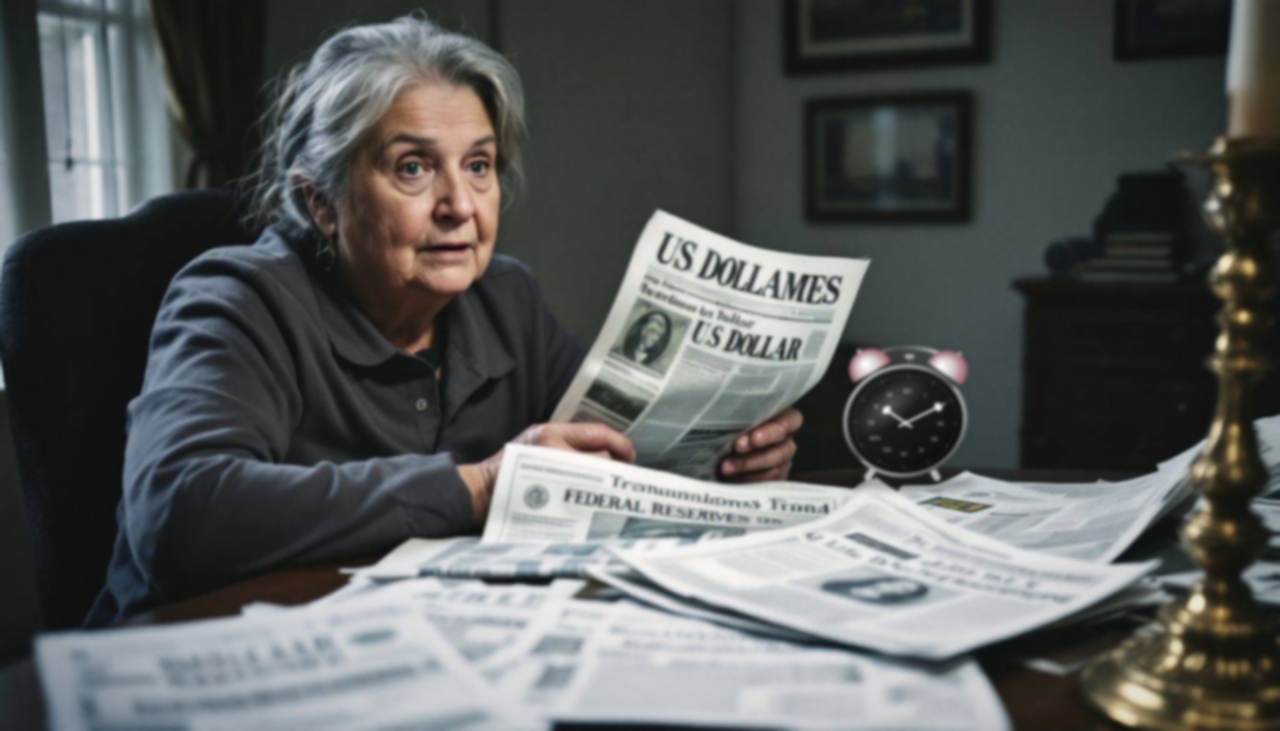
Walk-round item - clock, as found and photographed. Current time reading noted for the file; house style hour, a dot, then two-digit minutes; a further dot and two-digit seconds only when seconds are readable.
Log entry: 10.10
